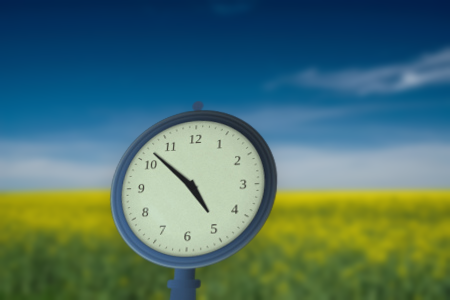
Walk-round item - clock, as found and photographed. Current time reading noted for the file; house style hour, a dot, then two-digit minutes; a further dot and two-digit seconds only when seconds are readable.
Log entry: 4.52
